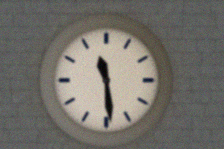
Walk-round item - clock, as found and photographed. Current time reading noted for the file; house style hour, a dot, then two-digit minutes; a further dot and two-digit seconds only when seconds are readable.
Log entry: 11.29
